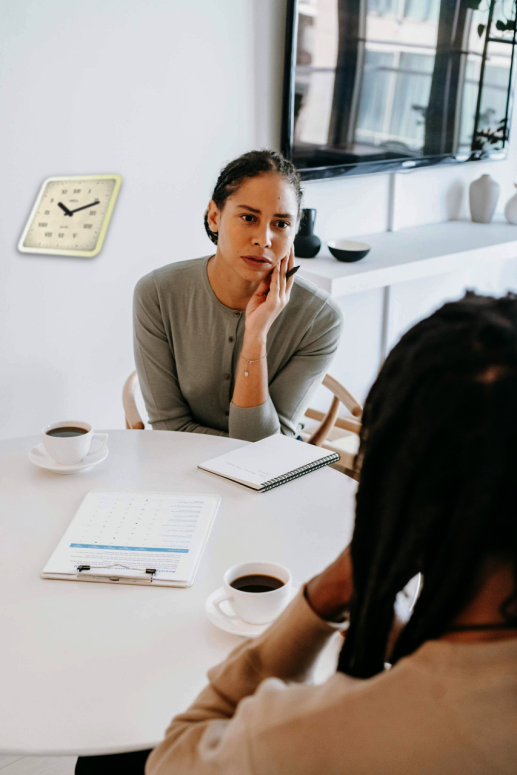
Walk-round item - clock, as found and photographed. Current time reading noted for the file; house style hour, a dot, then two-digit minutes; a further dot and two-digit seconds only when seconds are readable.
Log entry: 10.11
